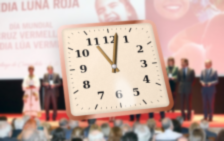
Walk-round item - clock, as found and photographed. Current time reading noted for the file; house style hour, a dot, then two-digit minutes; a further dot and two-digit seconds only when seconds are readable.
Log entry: 11.02
